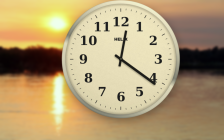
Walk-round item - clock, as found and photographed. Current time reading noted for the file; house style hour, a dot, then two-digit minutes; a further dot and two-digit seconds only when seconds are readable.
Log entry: 12.21
